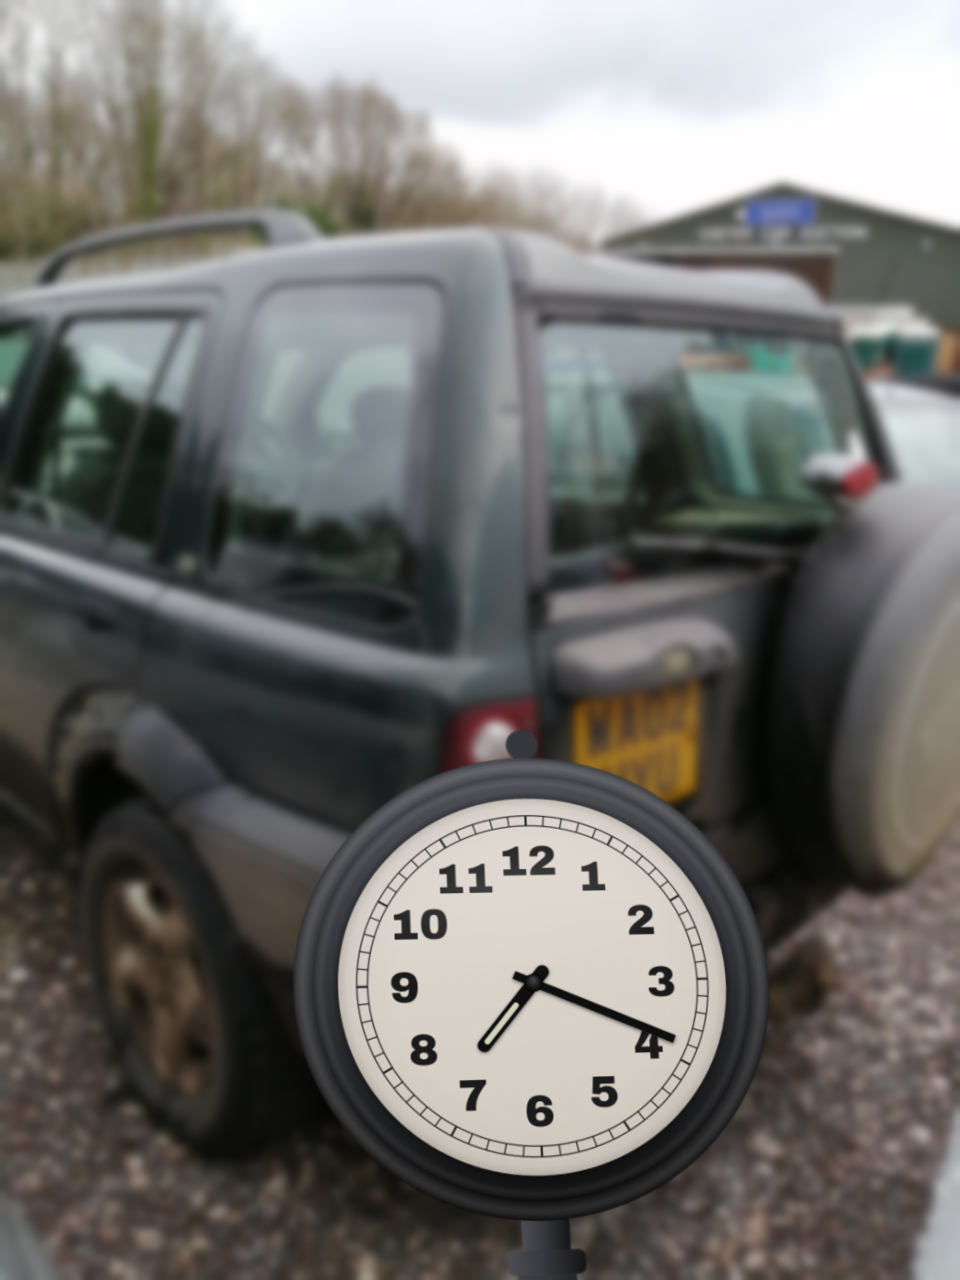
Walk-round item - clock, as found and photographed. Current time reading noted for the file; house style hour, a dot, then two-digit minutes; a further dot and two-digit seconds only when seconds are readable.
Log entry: 7.19
